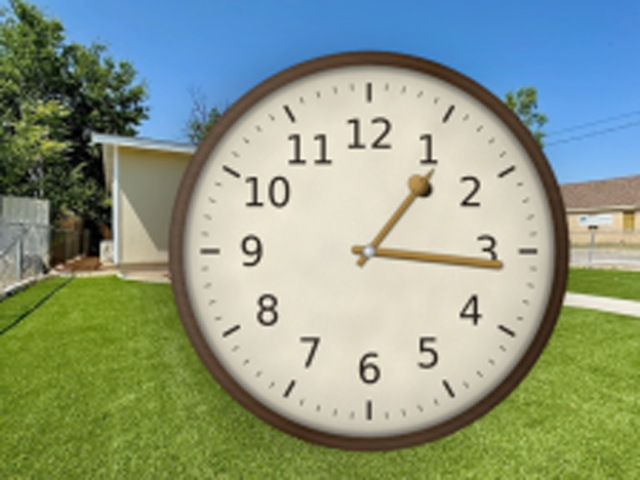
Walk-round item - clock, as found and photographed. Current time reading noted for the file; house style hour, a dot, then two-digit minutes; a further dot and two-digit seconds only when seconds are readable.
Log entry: 1.16
